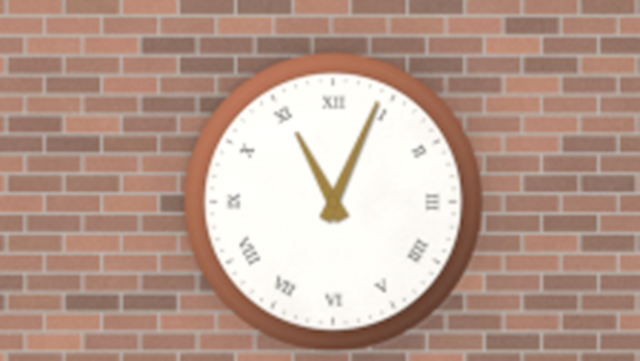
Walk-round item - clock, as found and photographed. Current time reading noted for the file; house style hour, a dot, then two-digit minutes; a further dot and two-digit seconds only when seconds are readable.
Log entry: 11.04
